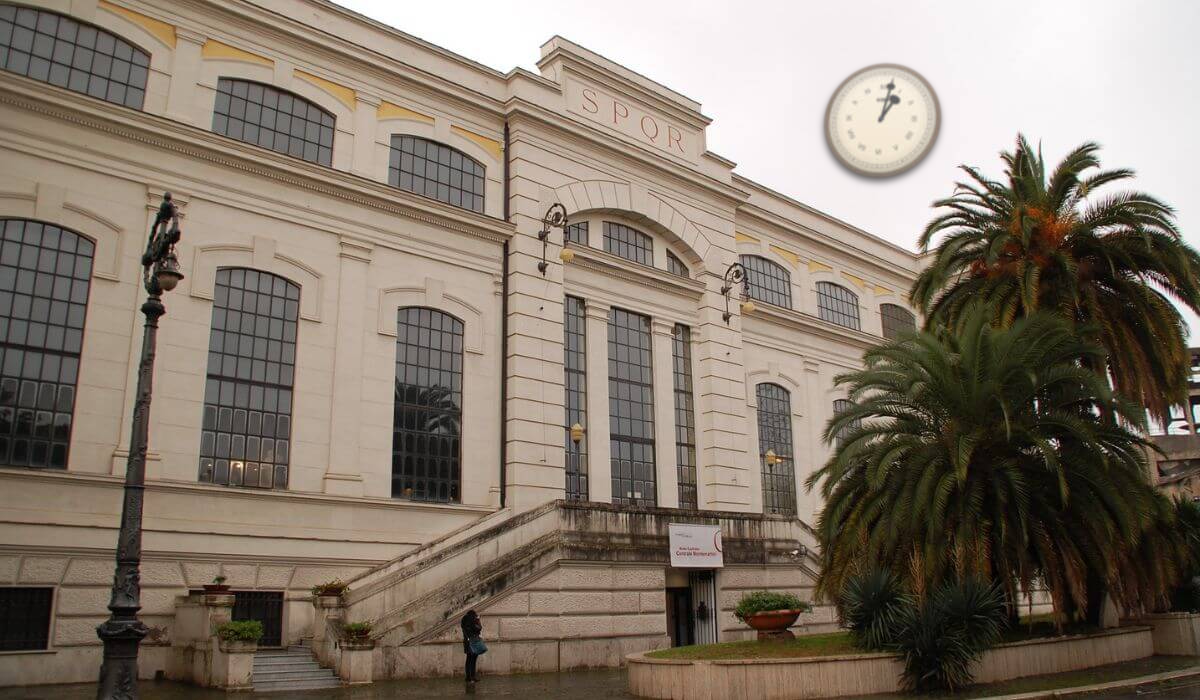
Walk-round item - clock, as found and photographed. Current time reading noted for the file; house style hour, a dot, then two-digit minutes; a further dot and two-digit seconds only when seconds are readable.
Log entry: 1.02
